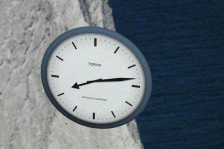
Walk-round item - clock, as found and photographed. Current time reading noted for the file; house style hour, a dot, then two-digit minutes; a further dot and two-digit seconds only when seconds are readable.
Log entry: 8.13
